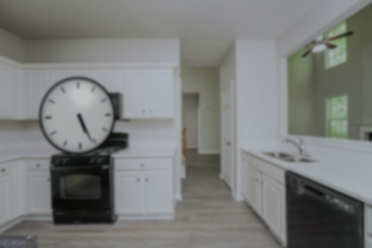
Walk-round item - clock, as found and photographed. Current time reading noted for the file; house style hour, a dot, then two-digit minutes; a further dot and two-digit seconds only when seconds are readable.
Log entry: 5.26
